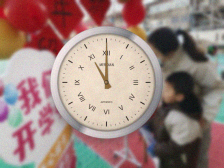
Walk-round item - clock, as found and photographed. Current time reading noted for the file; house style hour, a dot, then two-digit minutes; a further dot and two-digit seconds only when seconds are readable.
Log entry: 11.00
